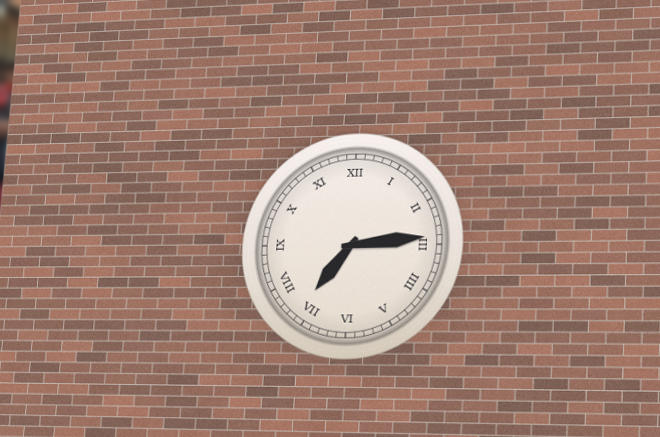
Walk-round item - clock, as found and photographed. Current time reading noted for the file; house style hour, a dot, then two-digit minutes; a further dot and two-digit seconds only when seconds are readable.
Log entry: 7.14
